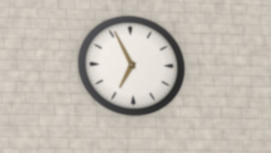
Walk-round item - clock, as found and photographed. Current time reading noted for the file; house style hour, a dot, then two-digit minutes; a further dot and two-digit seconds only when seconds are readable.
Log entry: 6.56
